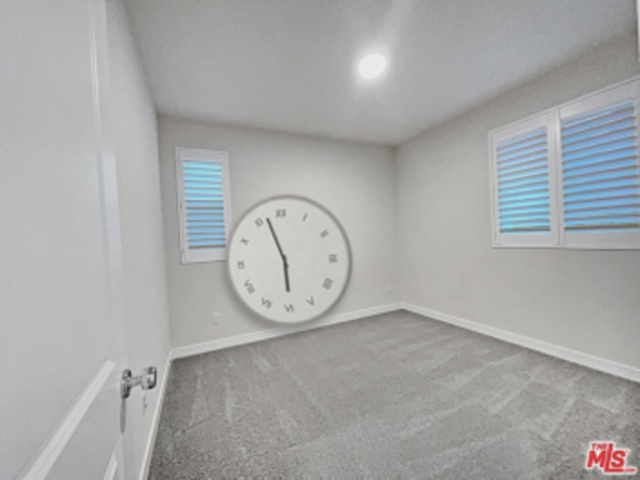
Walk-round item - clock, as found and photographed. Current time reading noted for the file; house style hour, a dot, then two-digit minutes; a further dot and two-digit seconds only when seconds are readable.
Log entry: 5.57
